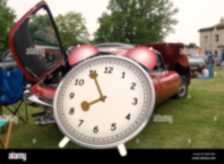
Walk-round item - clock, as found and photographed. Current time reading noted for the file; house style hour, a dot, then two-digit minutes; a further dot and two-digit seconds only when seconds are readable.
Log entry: 7.55
